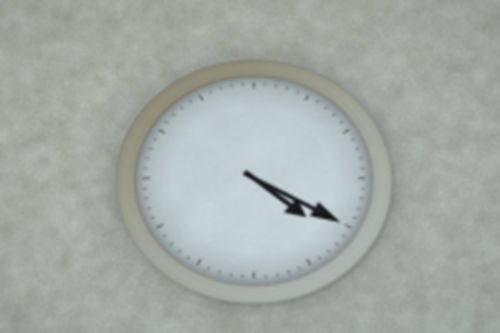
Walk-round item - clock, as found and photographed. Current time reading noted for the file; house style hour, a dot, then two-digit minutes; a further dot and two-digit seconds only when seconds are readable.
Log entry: 4.20
